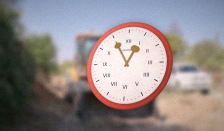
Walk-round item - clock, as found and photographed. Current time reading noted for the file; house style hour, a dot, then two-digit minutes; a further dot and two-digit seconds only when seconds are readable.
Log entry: 12.55
